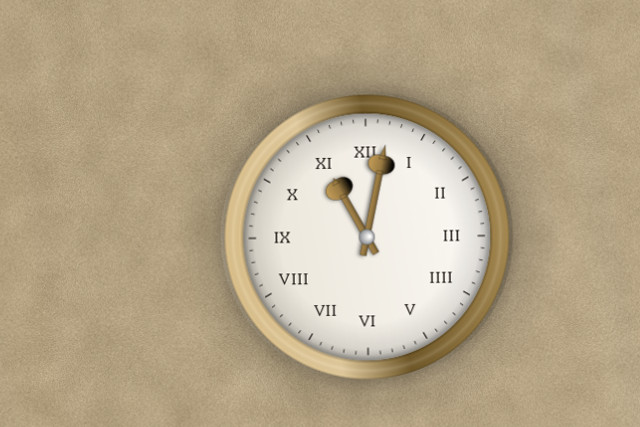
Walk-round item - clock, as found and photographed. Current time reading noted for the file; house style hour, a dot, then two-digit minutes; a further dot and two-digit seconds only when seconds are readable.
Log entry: 11.02
